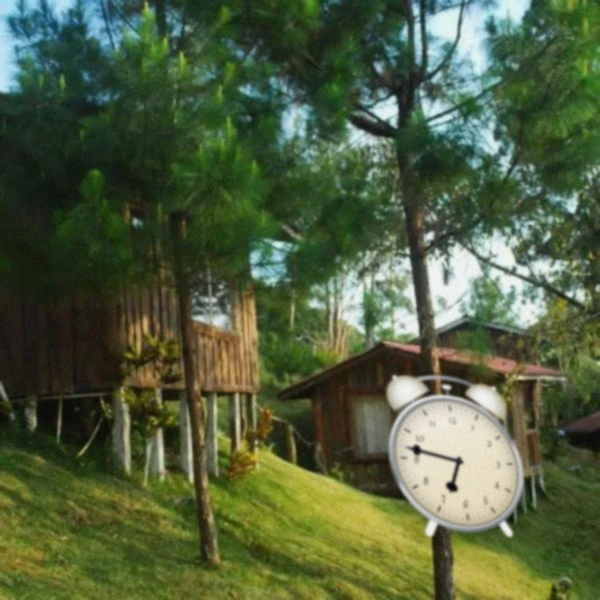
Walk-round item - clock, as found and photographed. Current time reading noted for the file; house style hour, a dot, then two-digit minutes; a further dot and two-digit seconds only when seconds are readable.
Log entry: 6.47
